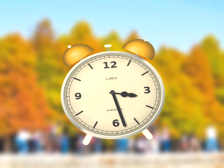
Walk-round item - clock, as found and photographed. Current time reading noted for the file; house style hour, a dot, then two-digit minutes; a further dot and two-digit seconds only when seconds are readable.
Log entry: 3.28
